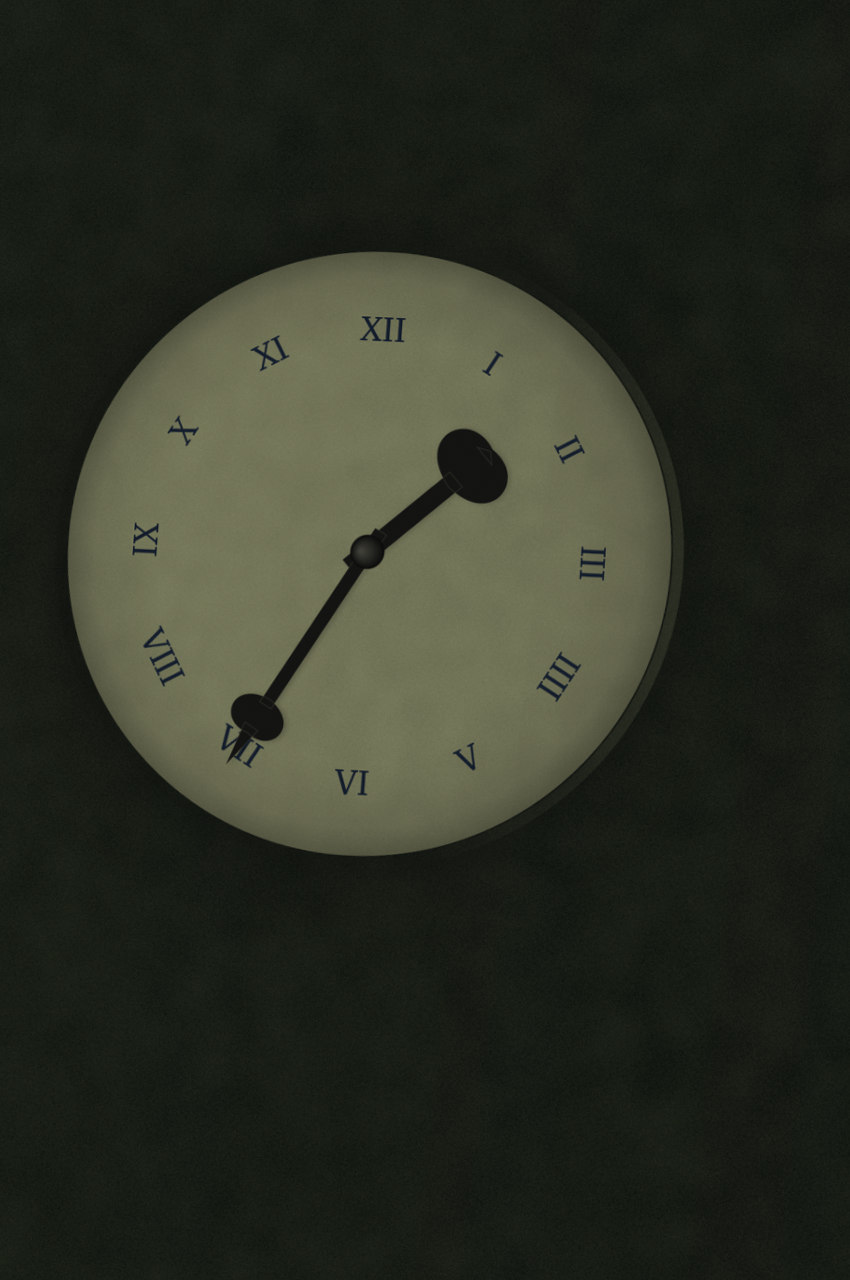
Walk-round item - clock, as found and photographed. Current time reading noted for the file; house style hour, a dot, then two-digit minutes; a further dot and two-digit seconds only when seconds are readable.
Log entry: 1.35
